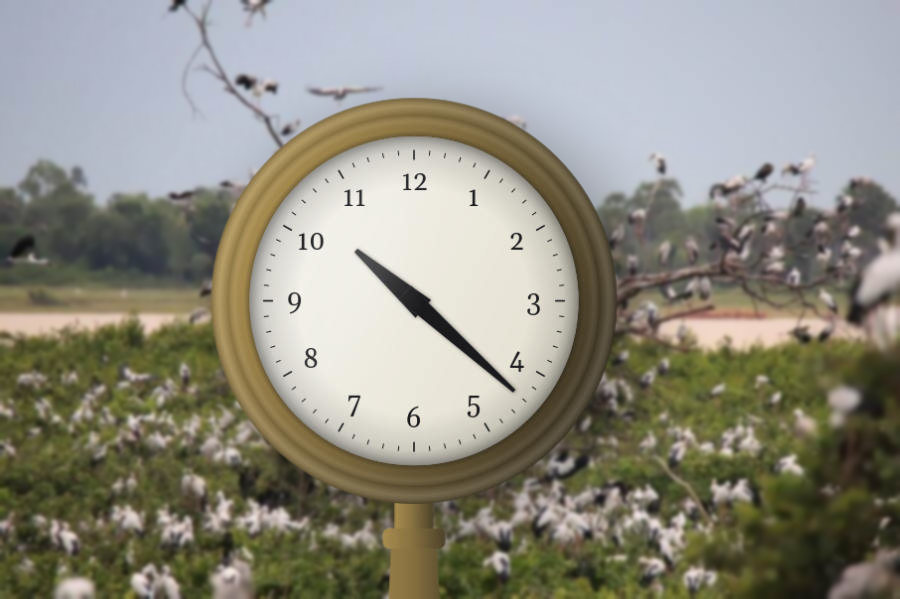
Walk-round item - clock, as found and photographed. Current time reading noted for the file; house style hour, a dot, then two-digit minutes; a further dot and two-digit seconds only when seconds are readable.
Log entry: 10.22
